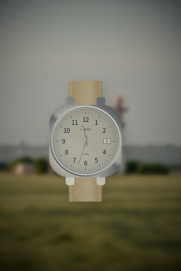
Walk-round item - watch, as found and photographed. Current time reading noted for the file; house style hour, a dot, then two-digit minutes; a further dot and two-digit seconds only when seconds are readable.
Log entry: 11.33
